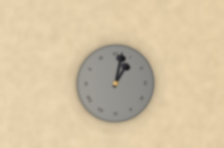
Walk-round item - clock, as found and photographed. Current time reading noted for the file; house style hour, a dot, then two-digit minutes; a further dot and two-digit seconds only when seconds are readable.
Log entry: 1.02
